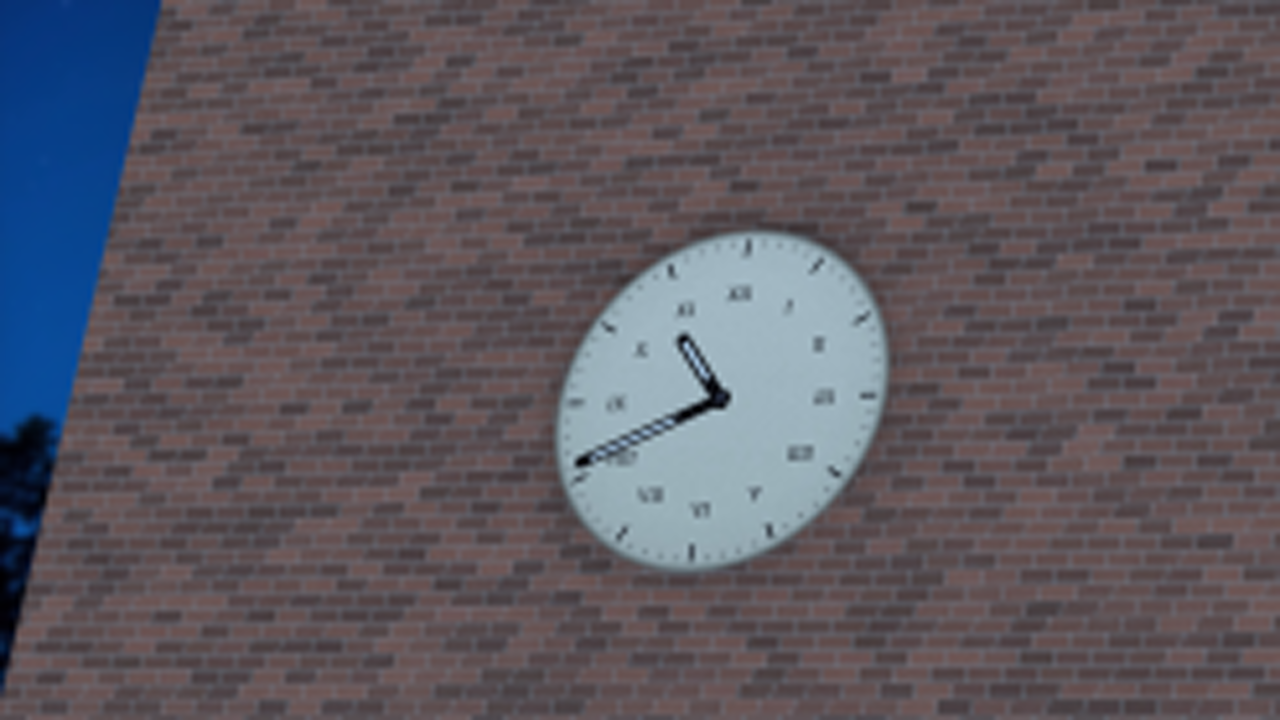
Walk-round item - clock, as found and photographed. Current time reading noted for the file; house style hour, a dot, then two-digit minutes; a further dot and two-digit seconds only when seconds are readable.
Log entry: 10.41
